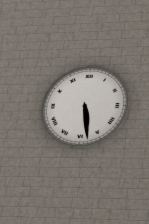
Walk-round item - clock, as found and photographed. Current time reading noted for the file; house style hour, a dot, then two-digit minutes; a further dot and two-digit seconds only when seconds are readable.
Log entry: 5.28
